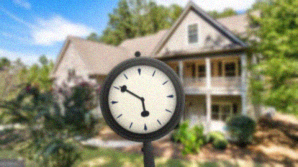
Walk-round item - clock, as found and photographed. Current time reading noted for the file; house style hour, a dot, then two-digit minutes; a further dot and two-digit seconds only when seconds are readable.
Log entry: 5.51
